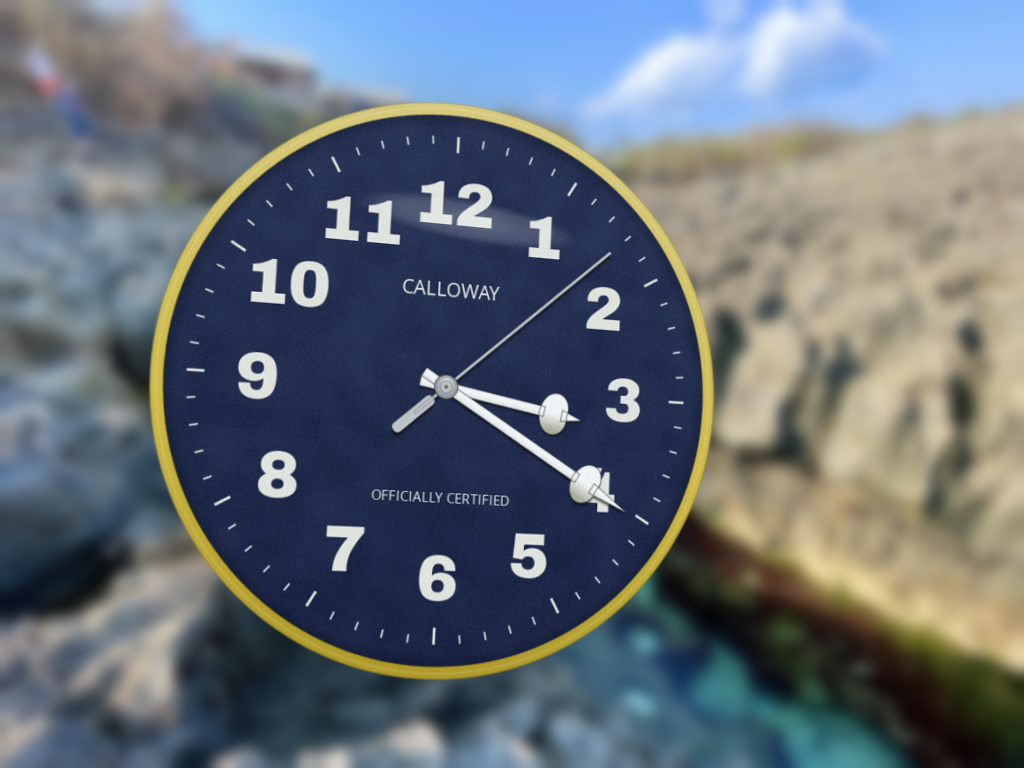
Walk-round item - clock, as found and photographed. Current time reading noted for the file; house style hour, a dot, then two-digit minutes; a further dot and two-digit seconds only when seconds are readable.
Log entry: 3.20.08
